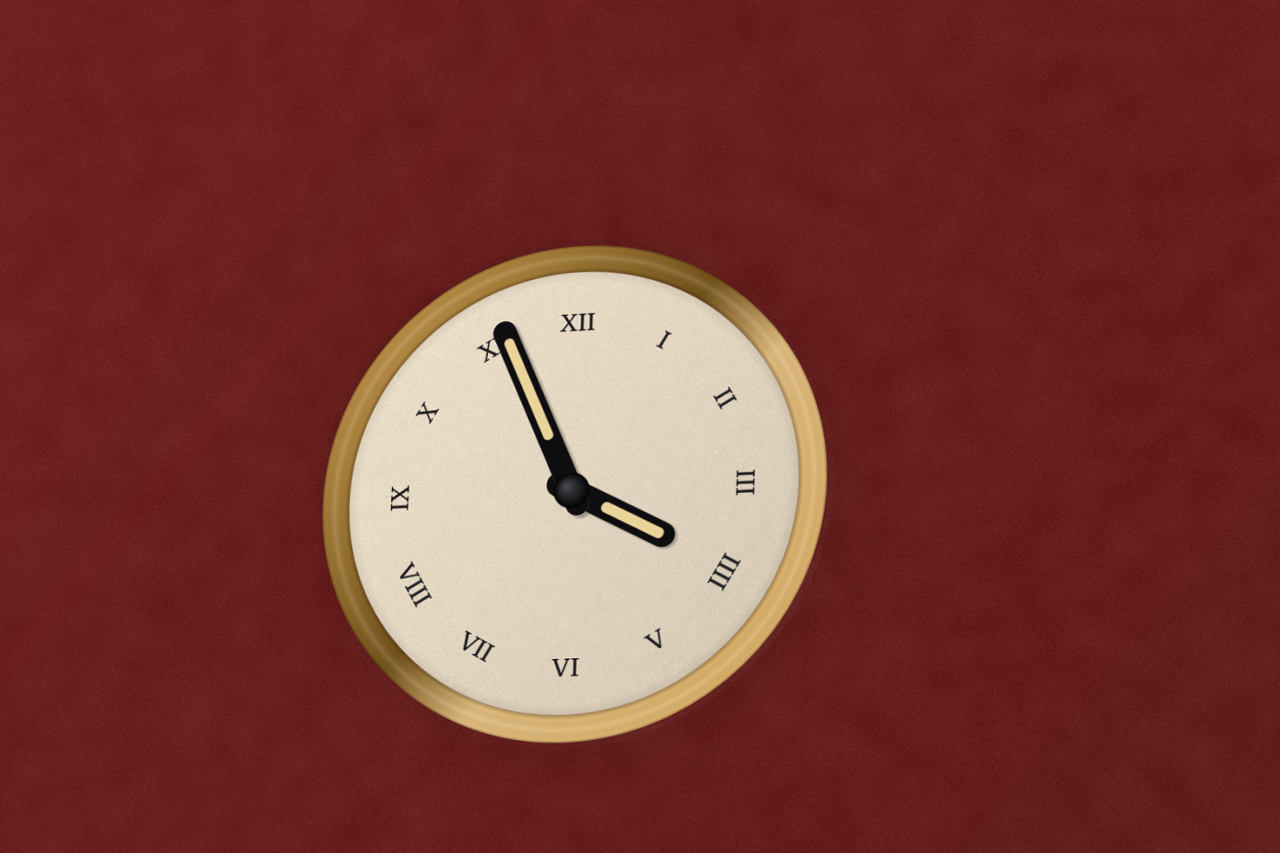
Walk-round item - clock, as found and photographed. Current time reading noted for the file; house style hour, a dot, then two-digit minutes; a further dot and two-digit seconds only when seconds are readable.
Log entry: 3.56
